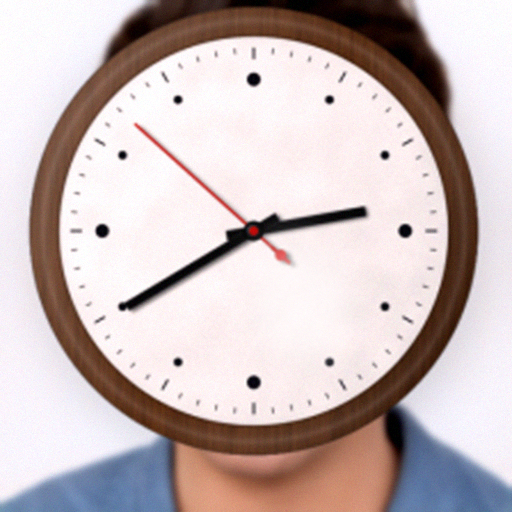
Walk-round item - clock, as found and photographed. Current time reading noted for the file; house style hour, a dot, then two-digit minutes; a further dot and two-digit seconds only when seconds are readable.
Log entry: 2.39.52
